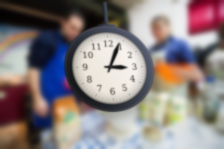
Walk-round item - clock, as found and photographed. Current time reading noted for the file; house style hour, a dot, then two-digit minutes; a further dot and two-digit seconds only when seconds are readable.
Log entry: 3.04
